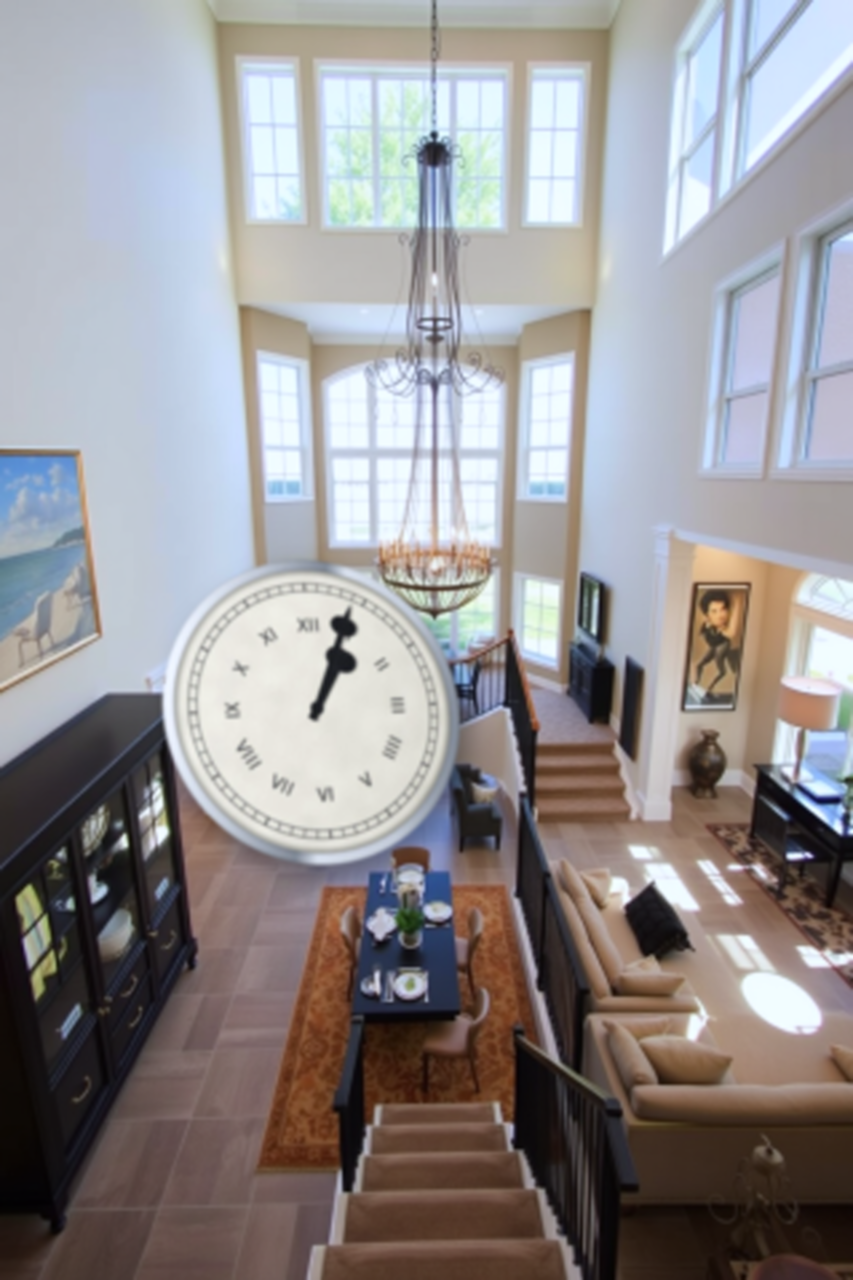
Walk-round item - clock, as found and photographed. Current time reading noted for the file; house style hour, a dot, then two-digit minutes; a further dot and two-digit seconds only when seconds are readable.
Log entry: 1.04
